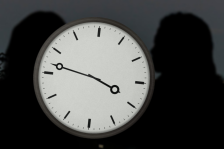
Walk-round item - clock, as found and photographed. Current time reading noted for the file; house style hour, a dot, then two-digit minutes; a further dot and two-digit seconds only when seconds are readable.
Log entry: 3.47
